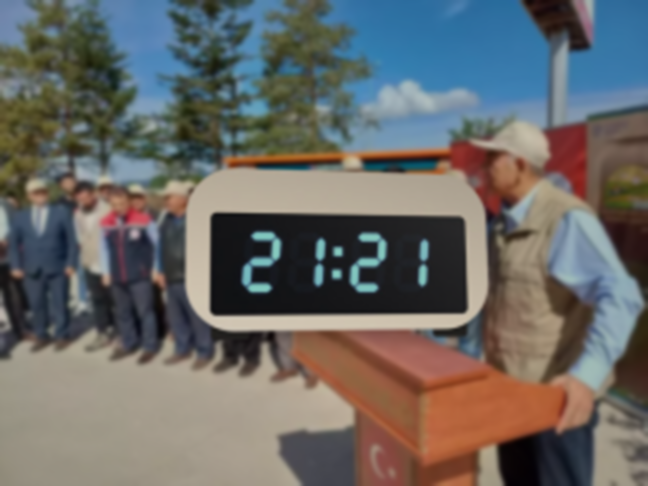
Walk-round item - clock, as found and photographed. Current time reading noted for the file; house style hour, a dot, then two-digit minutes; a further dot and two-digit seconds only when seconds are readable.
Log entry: 21.21
